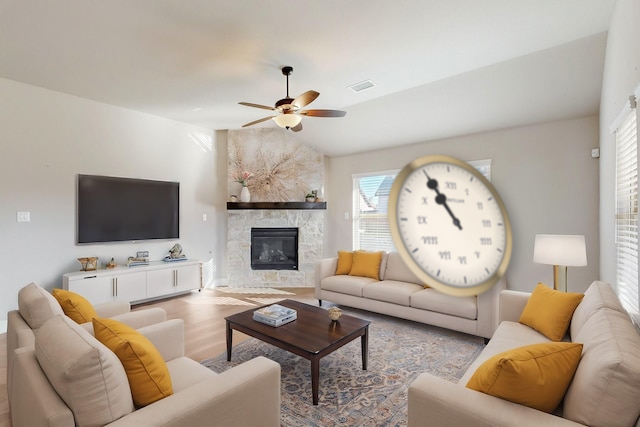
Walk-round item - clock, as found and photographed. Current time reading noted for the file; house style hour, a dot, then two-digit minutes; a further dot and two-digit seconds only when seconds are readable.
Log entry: 10.55
